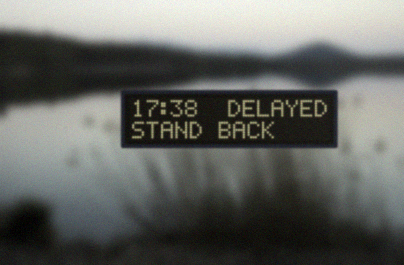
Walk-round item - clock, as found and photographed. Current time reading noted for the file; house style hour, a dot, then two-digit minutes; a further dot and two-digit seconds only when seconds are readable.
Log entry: 17.38
